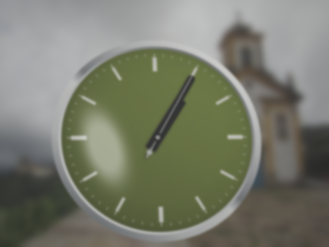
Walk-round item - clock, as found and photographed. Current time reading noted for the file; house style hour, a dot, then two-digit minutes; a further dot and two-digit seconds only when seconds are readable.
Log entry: 1.05.05
